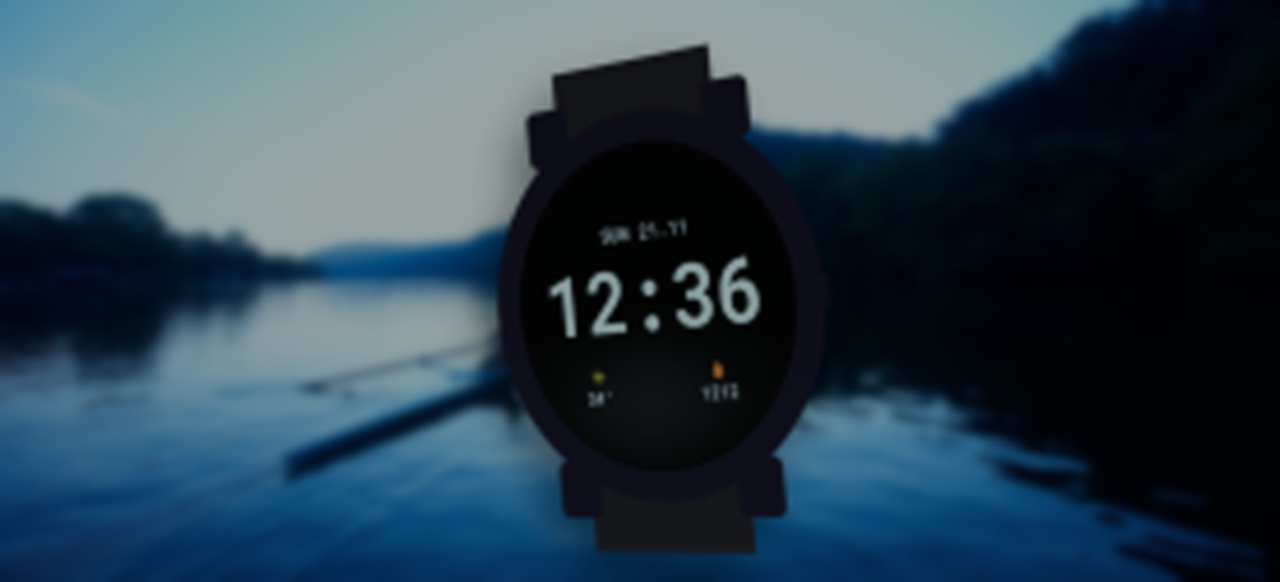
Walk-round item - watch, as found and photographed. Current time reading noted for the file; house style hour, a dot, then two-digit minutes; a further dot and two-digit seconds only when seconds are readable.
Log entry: 12.36
